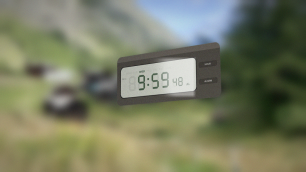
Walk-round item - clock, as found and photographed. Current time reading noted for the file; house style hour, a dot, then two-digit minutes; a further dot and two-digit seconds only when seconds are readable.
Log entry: 9.59.48
